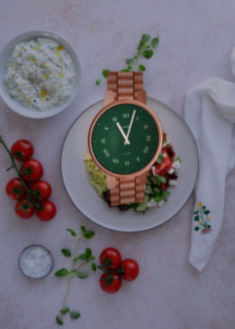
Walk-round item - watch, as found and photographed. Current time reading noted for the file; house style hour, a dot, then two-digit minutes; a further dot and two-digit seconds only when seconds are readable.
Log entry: 11.03
